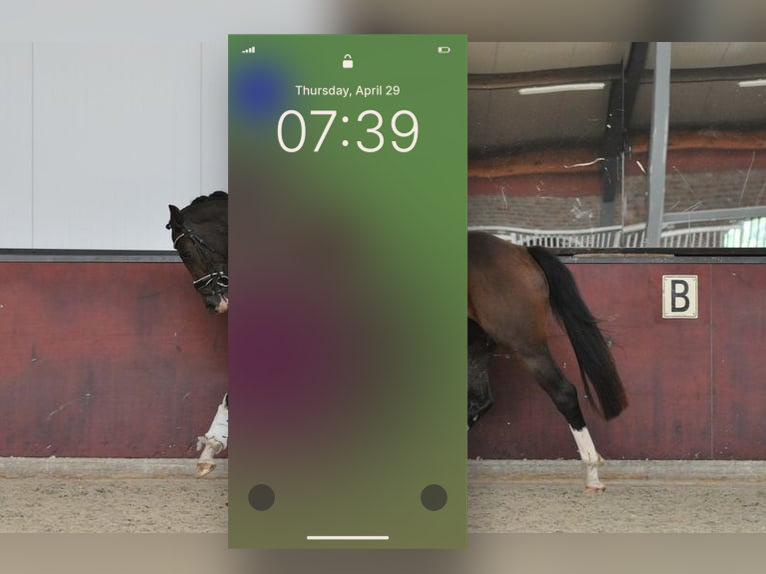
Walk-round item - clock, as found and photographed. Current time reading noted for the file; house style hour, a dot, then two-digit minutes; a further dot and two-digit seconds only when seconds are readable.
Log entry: 7.39
